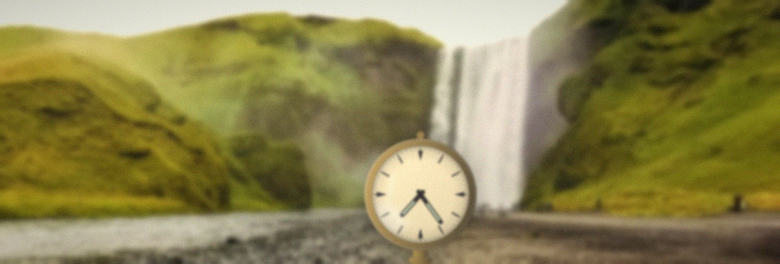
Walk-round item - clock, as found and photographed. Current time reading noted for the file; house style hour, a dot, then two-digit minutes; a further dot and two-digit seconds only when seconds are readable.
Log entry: 7.24
